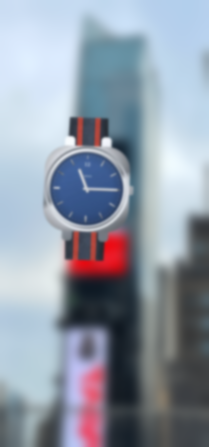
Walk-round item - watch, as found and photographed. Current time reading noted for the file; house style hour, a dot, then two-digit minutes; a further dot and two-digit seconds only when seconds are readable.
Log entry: 11.15
